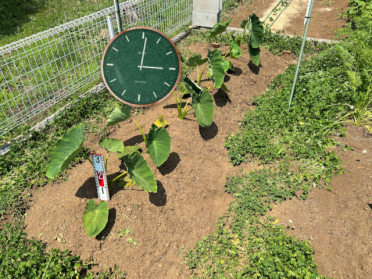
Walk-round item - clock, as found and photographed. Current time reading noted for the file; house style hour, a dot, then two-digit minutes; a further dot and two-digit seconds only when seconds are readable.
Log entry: 3.01
